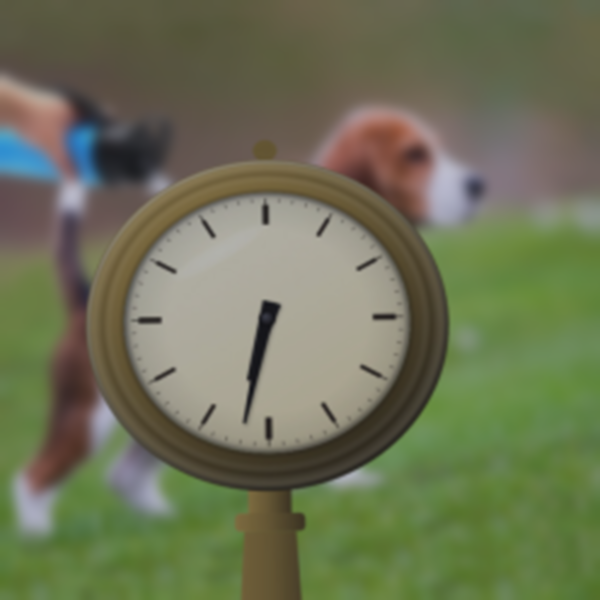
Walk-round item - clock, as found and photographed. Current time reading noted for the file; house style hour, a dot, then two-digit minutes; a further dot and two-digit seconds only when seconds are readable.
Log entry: 6.32
